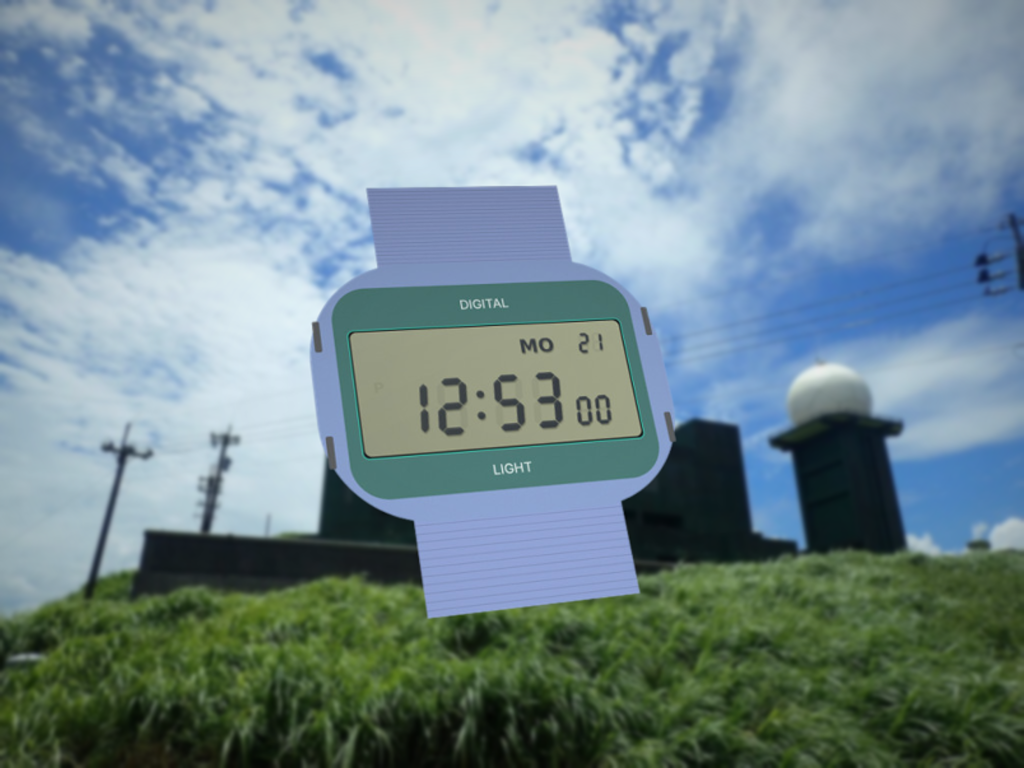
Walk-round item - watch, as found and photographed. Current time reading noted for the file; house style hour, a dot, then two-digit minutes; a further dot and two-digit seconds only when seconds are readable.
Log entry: 12.53.00
